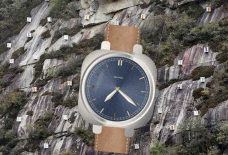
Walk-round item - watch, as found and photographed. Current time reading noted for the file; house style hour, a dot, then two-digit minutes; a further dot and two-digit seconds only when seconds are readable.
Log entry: 7.21
